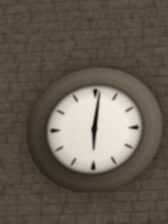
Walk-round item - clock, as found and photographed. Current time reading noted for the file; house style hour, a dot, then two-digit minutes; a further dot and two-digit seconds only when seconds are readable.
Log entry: 6.01
